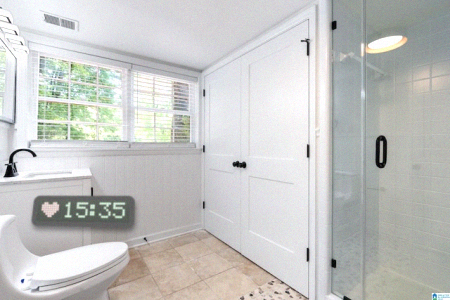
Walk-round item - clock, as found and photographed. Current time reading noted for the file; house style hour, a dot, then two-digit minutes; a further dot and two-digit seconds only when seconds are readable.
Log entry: 15.35
